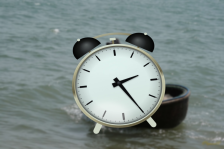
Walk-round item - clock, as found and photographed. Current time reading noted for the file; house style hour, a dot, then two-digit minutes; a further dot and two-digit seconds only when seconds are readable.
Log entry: 2.25
